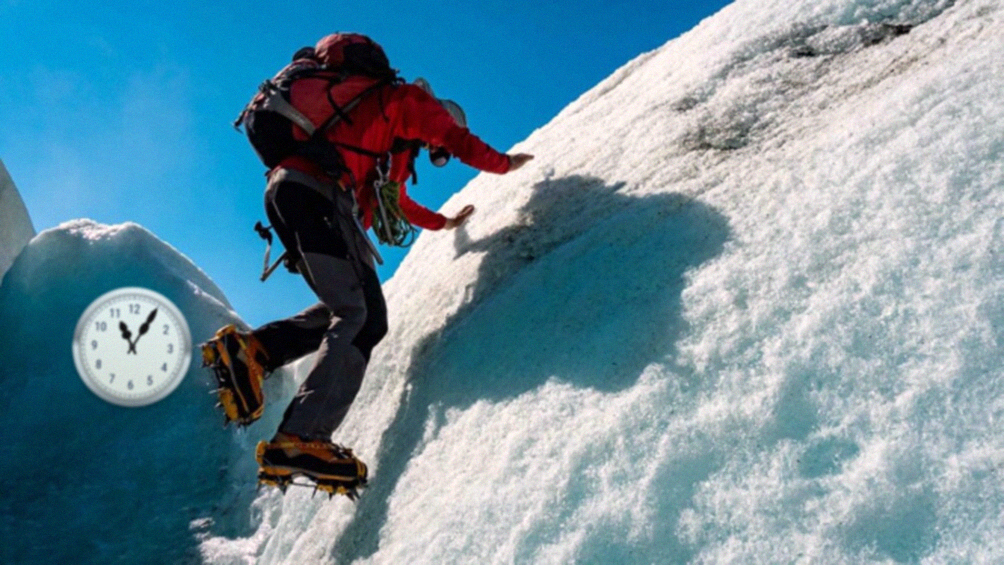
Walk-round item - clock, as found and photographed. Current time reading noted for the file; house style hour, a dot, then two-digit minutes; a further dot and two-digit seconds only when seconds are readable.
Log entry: 11.05
